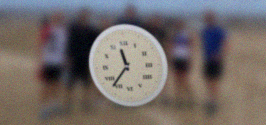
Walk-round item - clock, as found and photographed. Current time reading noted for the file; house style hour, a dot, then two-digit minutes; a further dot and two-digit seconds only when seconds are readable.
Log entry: 11.37
